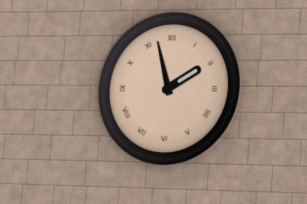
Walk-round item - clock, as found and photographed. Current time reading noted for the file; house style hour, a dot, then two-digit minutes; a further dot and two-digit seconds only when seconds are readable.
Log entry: 1.57
